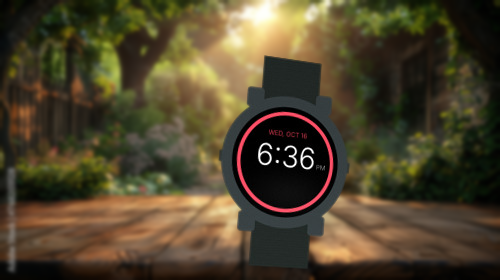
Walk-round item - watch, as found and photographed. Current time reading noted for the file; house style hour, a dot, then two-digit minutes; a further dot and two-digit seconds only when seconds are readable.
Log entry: 6.36
